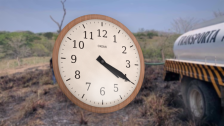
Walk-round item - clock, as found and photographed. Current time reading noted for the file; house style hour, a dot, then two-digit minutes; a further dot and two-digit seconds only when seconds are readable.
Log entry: 4.20
